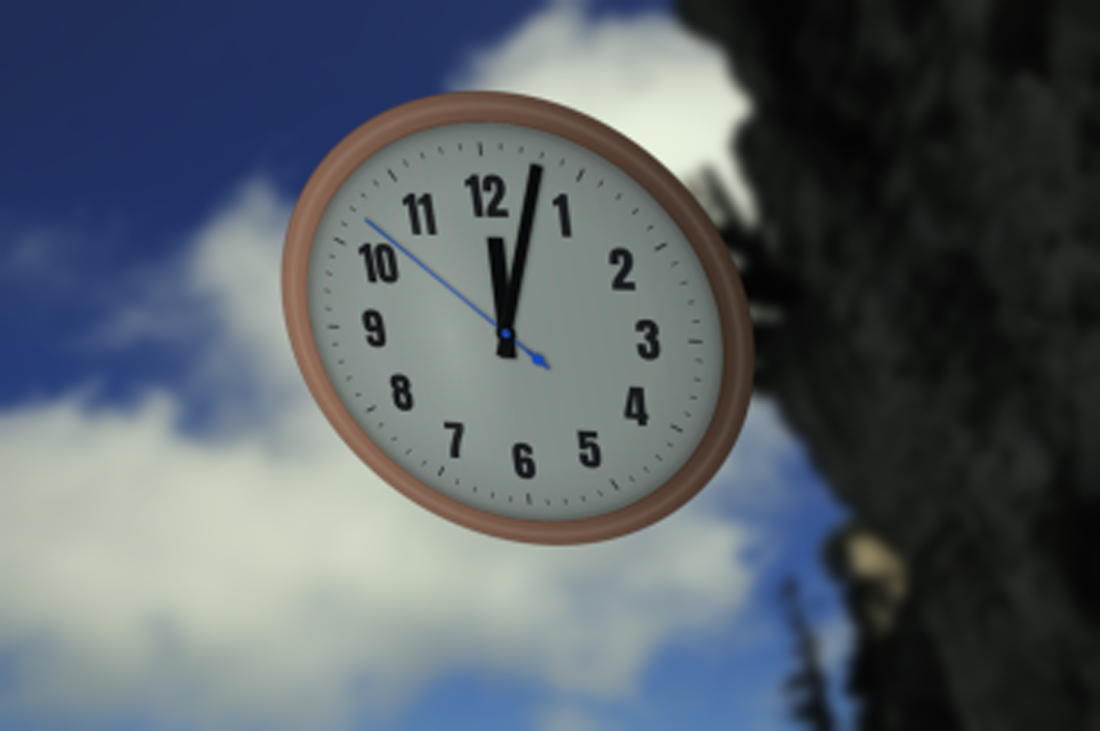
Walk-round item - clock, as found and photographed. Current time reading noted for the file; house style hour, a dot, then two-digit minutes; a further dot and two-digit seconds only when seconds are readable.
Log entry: 12.02.52
